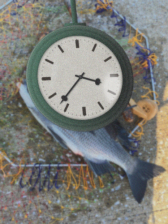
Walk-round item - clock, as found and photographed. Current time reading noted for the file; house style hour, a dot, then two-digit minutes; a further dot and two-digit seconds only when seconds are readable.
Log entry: 3.37
